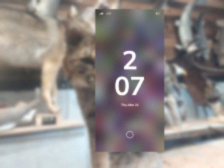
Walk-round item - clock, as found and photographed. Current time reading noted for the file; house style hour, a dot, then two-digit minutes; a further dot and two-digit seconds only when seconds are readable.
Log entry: 2.07
